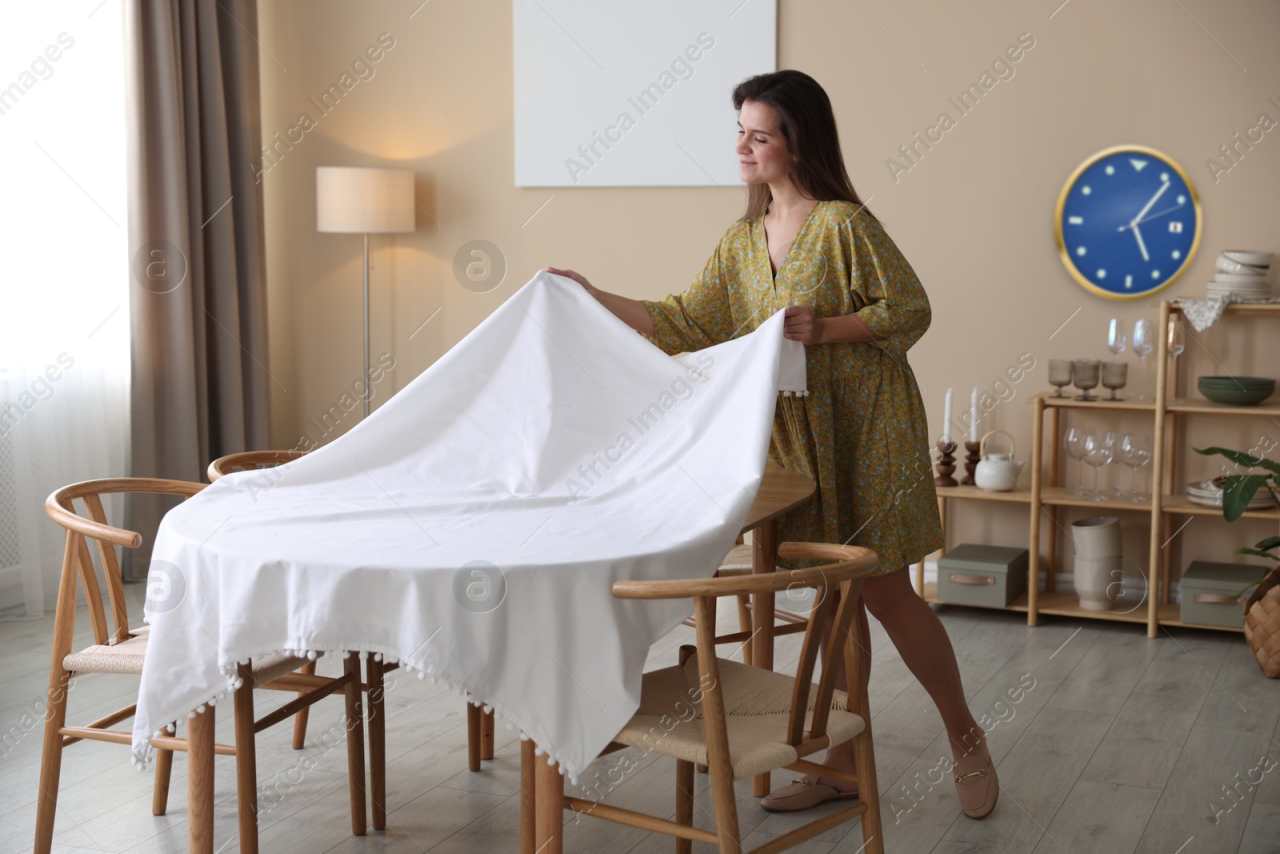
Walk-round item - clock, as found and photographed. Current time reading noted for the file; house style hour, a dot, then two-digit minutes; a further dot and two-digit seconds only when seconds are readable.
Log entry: 5.06.11
